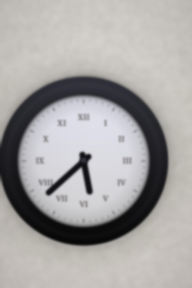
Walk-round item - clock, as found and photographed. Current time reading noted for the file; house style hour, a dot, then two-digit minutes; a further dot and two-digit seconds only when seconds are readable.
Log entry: 5.38
